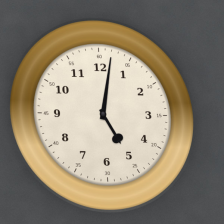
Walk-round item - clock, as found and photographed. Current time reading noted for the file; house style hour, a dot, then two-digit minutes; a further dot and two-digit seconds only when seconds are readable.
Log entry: 5.02
